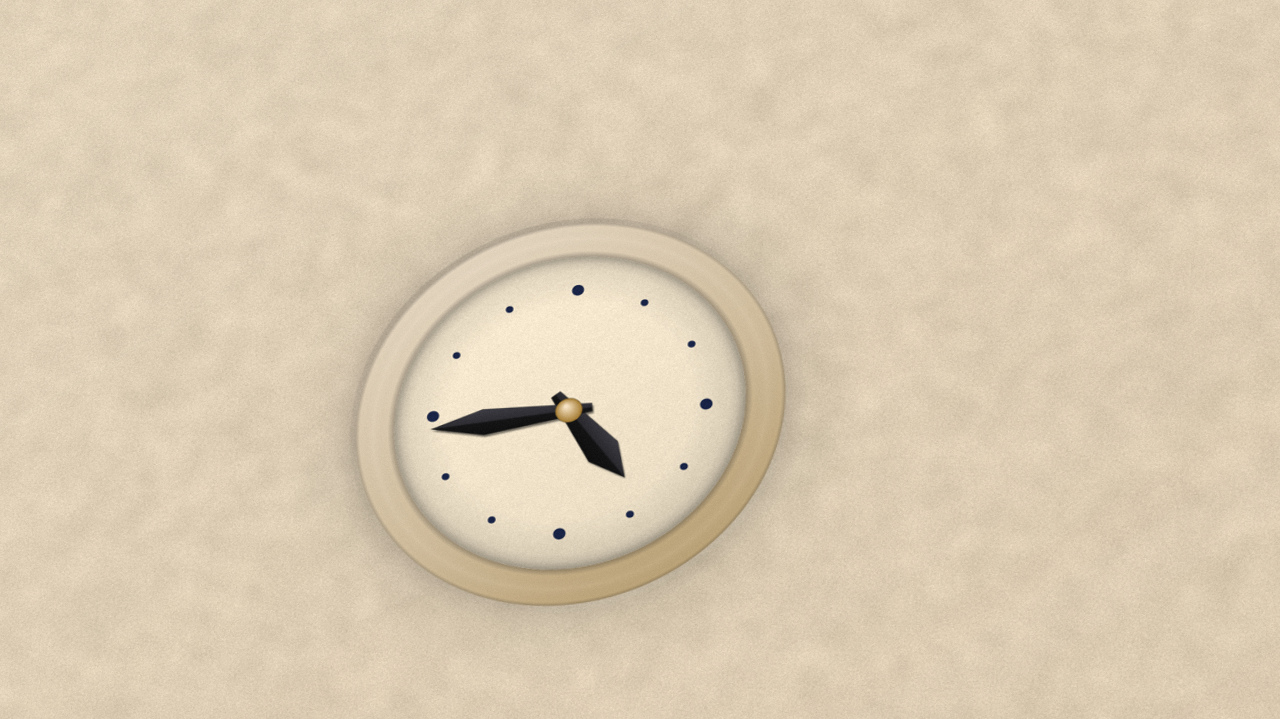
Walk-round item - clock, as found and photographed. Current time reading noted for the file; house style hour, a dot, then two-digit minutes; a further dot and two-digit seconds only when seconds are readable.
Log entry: 4.44
